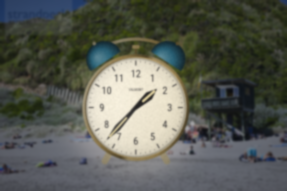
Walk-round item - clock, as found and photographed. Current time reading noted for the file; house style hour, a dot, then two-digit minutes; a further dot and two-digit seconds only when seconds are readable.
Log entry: 1.37
